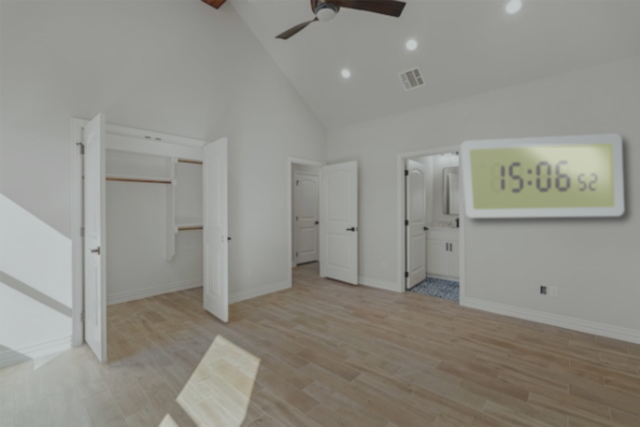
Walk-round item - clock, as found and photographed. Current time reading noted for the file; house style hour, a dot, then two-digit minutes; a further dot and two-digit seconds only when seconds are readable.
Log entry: 15.06.52
